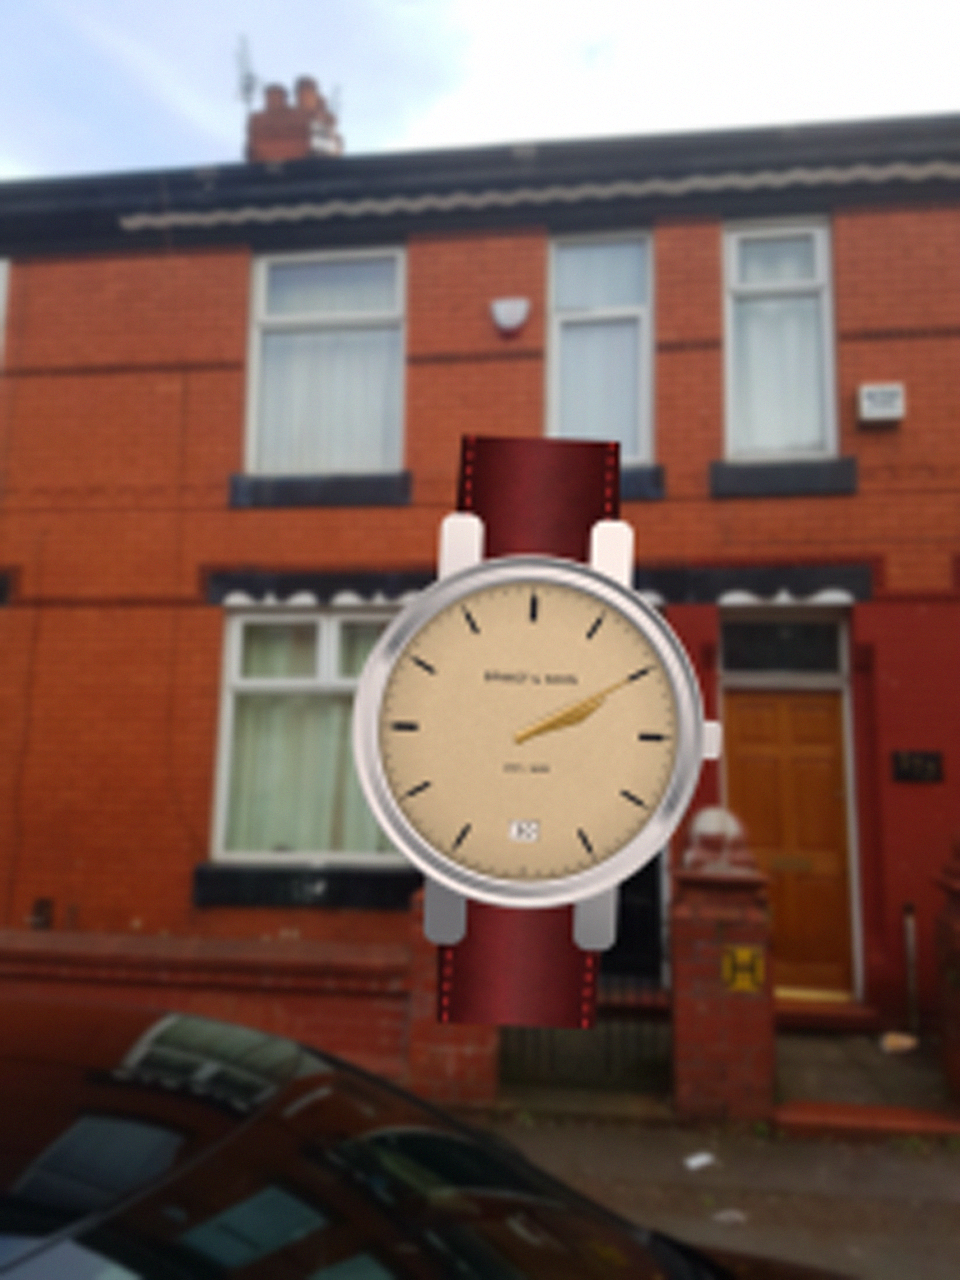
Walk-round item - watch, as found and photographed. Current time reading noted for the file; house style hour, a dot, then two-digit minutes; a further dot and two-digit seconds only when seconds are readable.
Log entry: 2.10
